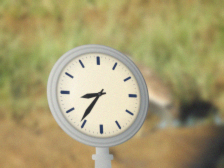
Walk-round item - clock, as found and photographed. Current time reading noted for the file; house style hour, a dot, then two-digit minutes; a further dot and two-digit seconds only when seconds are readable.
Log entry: 8.36
